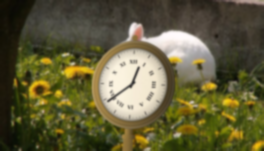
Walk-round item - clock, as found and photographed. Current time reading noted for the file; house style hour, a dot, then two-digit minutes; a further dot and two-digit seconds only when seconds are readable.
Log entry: 12.39
